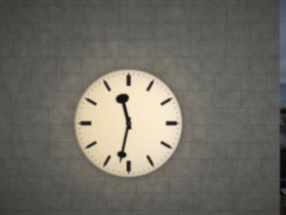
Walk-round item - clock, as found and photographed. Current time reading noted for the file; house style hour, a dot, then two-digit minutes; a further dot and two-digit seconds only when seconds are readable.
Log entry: 11.32
